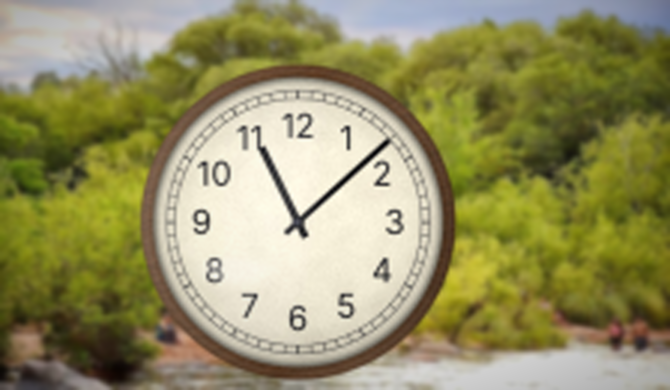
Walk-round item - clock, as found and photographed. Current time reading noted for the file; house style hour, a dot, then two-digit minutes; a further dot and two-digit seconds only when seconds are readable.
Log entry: 11.08
